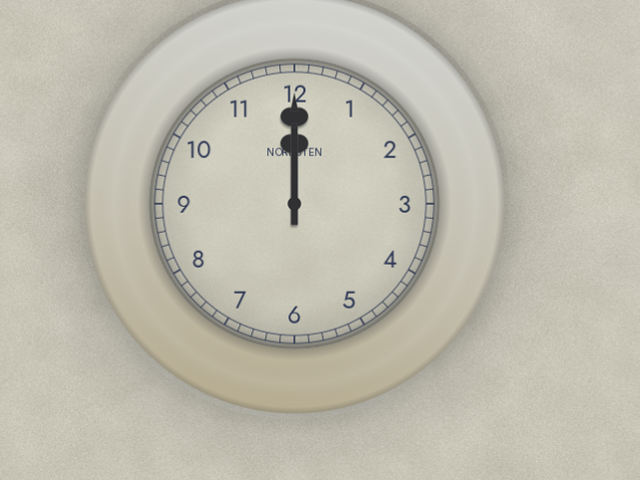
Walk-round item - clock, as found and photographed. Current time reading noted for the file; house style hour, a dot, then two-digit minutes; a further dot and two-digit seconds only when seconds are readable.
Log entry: 12.00
